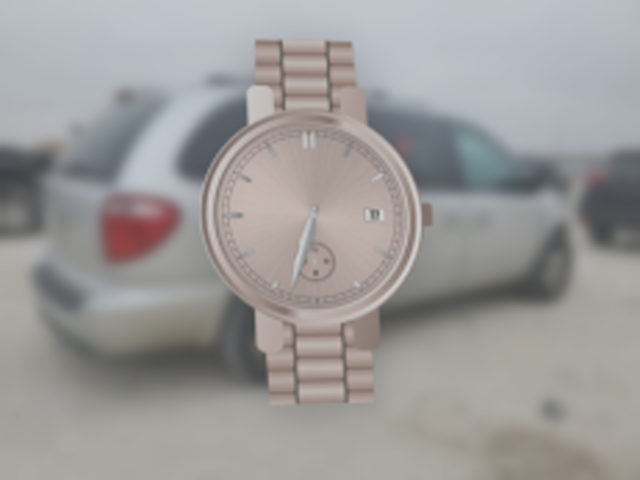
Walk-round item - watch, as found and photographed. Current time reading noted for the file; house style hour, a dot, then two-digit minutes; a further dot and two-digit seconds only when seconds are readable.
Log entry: 6.33
